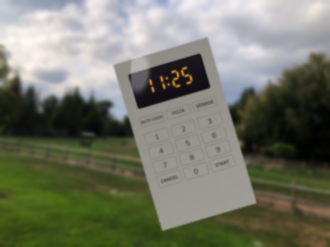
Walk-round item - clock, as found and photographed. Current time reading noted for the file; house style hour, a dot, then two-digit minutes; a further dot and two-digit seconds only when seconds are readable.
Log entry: 11.25
